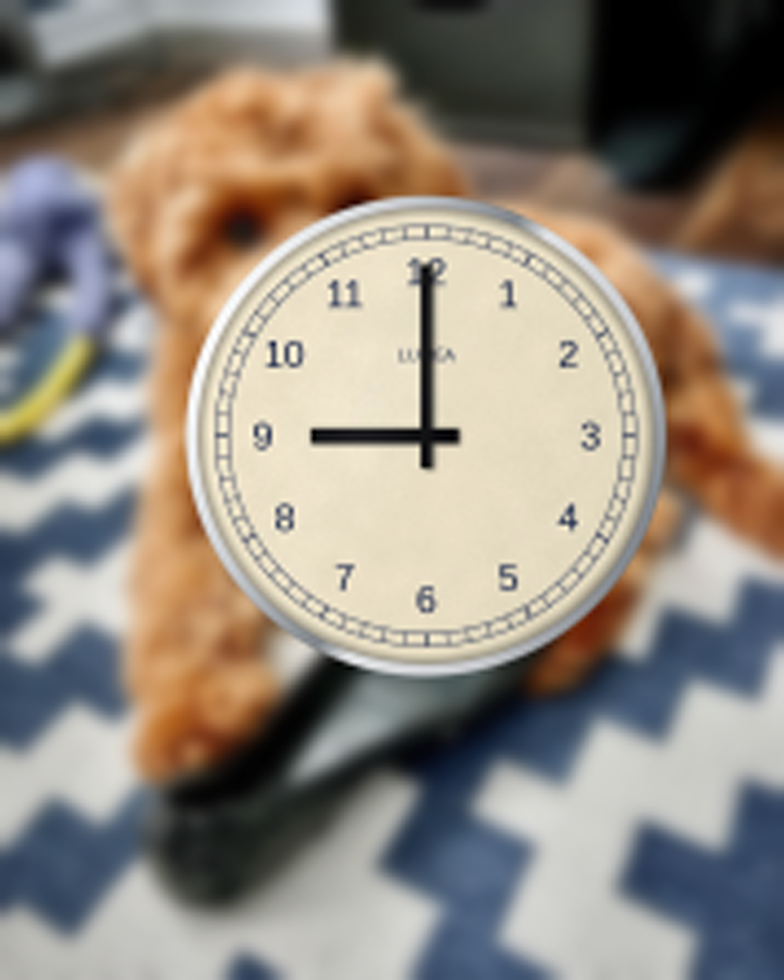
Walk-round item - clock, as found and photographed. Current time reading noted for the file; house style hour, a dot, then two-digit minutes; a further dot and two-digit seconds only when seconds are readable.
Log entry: 9.00
